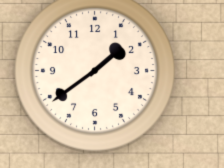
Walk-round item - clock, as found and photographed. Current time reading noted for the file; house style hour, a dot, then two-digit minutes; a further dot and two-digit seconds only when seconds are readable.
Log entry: 1.39
